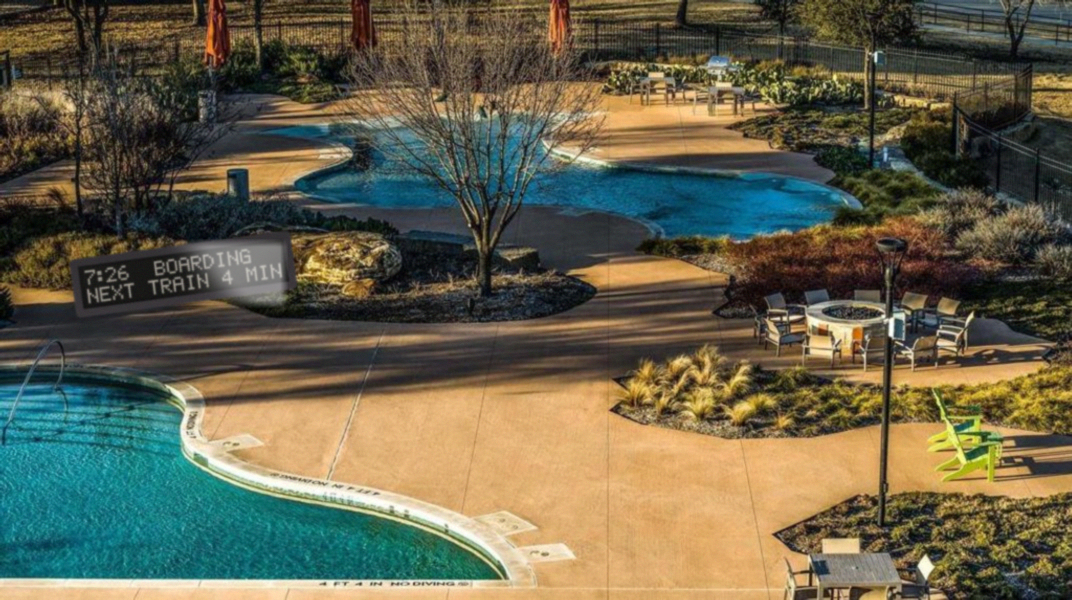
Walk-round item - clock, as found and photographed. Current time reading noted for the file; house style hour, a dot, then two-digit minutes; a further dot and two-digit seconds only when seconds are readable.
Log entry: 7.26
